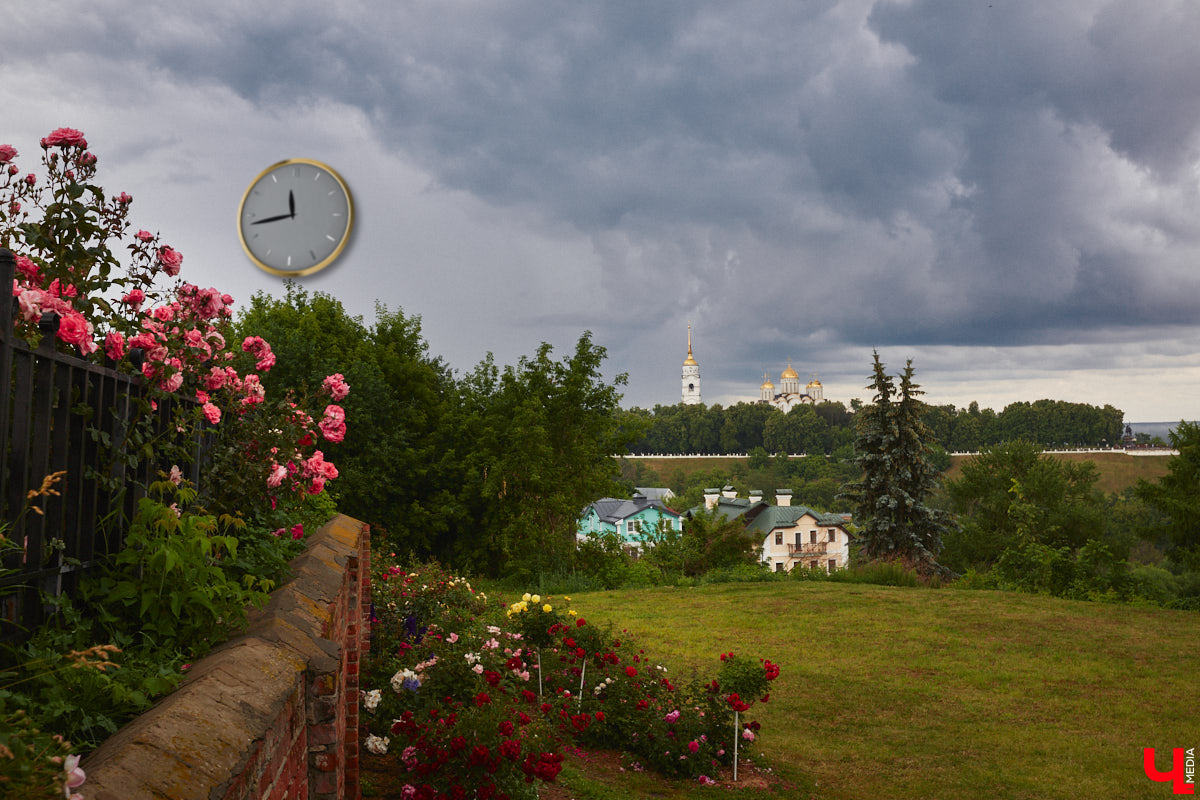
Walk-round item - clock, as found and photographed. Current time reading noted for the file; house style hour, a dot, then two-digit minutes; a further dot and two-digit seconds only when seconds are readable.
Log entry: 11.43
